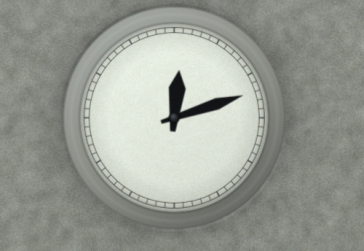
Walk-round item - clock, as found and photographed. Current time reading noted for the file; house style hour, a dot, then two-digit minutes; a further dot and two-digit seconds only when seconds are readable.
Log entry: 12.12
